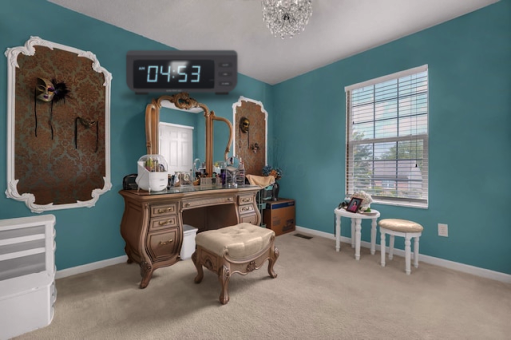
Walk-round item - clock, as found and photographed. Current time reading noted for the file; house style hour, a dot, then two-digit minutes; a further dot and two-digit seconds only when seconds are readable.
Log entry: 4.53
